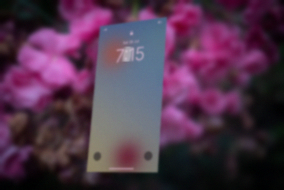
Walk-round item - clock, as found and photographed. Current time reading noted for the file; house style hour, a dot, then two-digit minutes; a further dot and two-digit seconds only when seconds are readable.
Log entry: 7.15
